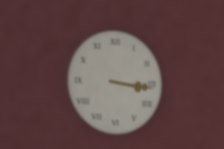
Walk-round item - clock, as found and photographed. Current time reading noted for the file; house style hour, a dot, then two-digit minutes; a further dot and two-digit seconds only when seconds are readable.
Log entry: 3.16
